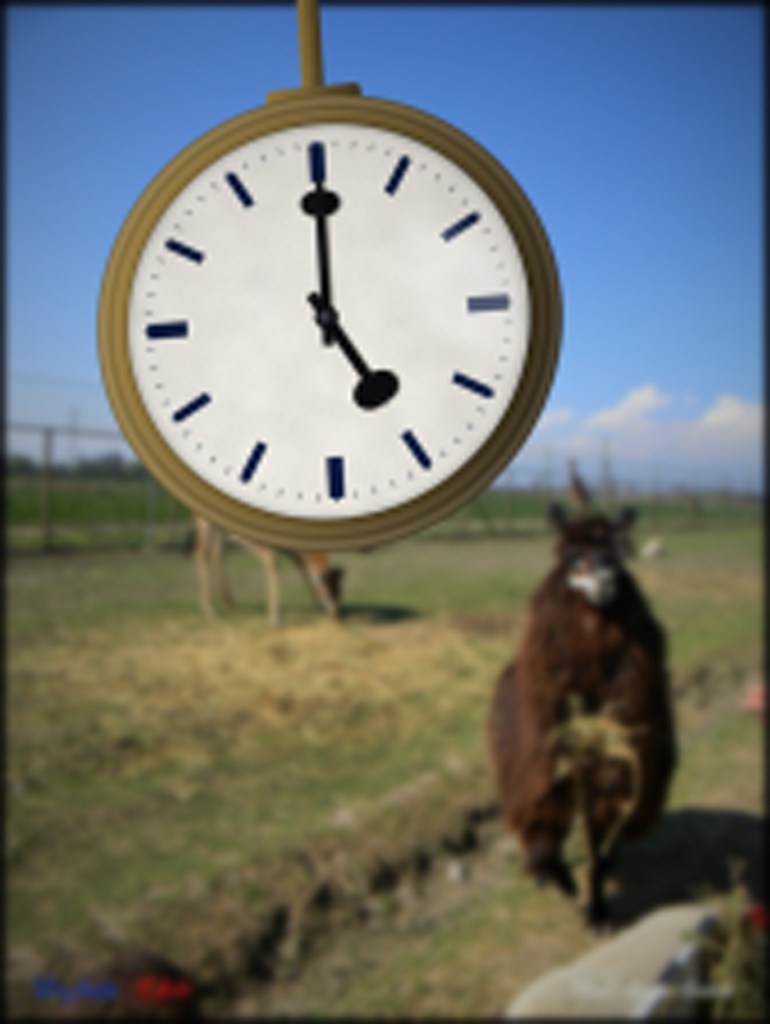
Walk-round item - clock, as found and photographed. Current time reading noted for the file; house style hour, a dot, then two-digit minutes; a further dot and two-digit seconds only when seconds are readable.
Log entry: 5.00
